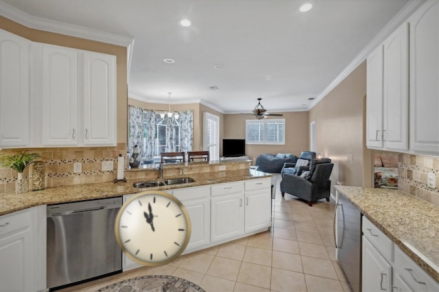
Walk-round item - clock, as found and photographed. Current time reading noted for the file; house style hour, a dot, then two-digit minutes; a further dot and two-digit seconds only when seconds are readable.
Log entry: 10.58
